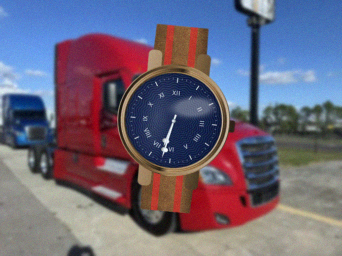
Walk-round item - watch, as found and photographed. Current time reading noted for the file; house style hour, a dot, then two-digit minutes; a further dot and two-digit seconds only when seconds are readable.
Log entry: 6.32
